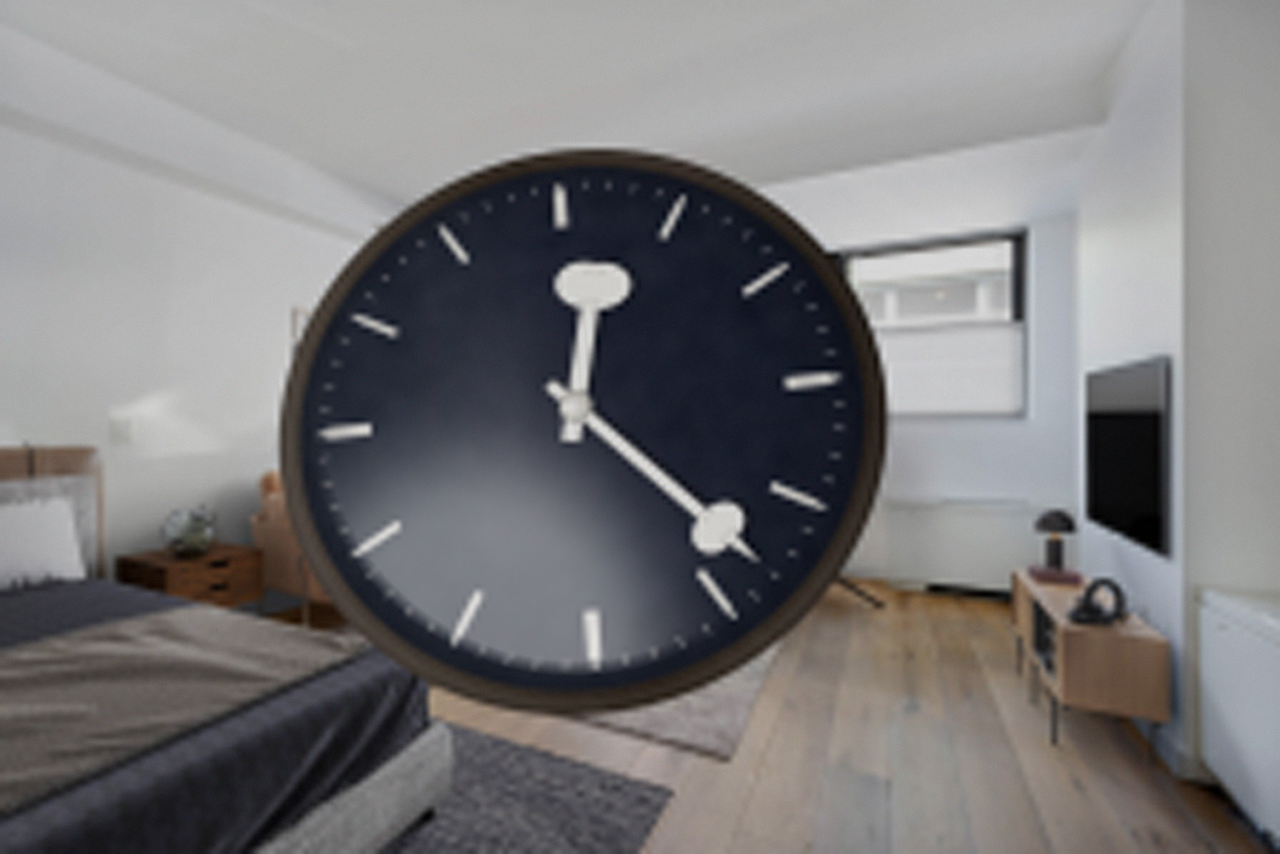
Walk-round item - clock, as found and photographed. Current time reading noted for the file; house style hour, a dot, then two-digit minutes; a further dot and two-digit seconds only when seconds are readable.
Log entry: 12.23
